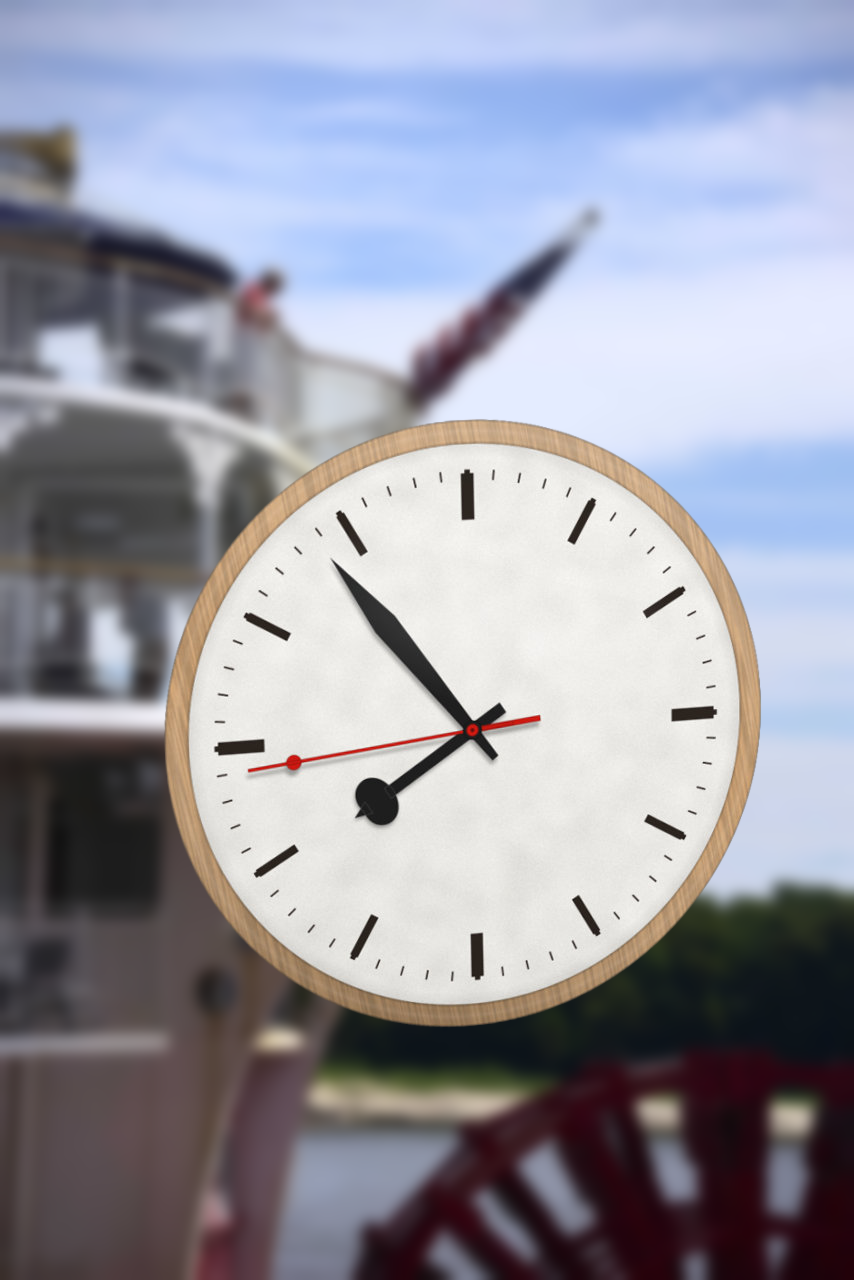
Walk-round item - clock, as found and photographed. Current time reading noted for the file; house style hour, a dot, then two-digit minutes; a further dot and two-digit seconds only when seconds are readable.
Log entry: 7.53.44
